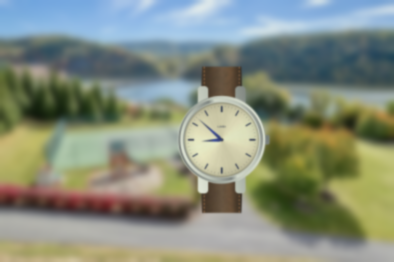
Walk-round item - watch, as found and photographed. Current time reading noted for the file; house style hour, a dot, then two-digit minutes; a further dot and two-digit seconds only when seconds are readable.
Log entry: 8.52
